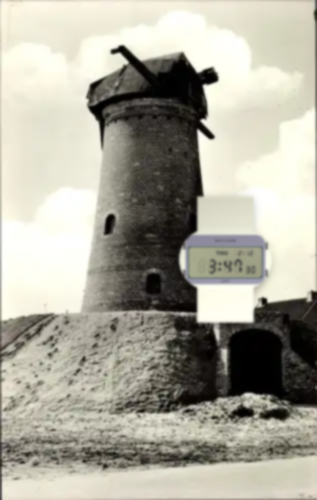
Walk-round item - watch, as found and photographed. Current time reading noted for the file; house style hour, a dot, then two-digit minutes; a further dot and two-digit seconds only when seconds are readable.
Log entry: 3.47
